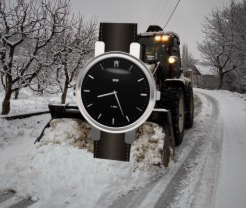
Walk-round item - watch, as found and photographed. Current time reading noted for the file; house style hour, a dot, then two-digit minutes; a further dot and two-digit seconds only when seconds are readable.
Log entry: 8.26
